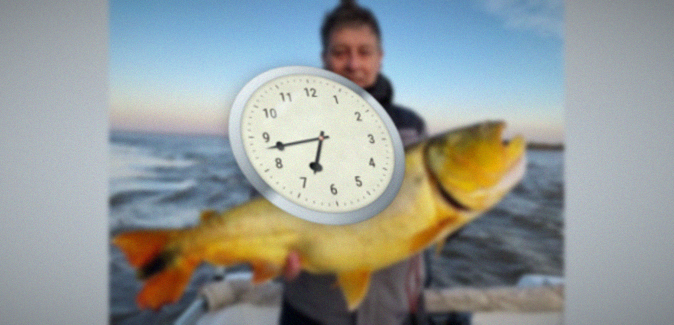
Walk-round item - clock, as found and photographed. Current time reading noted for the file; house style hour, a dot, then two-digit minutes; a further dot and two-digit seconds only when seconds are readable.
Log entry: 6.43
